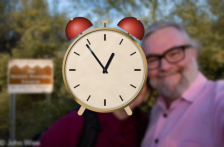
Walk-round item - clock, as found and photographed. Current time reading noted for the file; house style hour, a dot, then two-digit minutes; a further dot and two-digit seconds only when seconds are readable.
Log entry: 12.54
